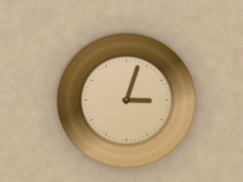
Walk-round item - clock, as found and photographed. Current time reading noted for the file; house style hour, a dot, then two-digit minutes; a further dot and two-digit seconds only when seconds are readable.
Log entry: 3.03
